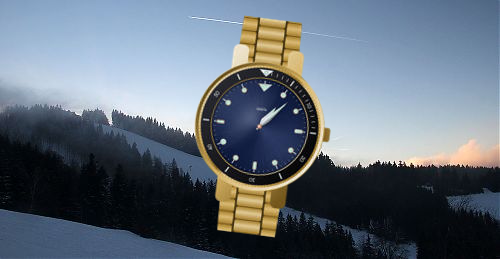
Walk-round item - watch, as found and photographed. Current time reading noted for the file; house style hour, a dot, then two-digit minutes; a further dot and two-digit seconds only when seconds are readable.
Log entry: 1.07
